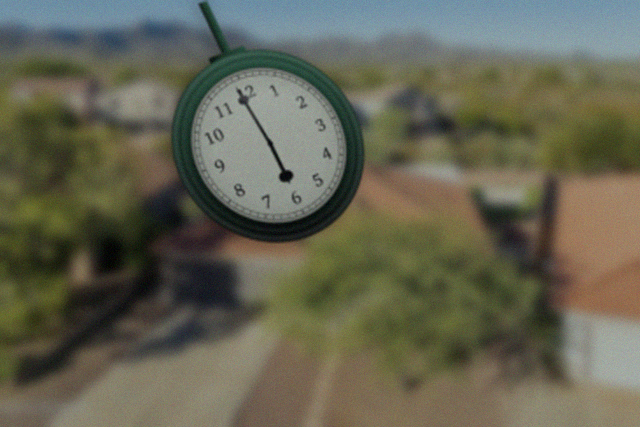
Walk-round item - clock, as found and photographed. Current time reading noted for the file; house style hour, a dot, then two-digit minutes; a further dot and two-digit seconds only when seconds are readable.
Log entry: 5.59
